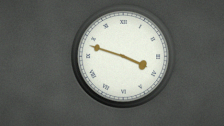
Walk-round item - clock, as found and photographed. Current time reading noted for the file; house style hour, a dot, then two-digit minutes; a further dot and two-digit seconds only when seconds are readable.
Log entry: 3.48
